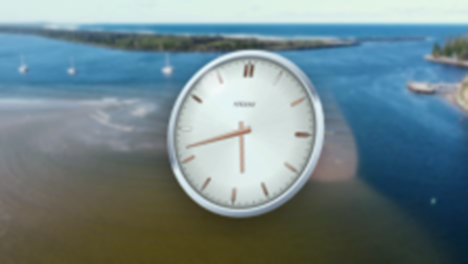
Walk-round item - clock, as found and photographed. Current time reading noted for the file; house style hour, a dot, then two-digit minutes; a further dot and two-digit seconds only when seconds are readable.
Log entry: 5.42
